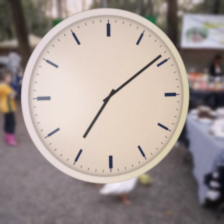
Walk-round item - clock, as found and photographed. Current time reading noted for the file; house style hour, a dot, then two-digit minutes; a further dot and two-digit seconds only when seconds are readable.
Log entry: 7.09
